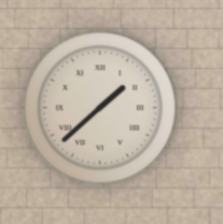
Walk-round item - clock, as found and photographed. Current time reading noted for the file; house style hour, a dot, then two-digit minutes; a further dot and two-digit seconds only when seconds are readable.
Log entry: 1.38
